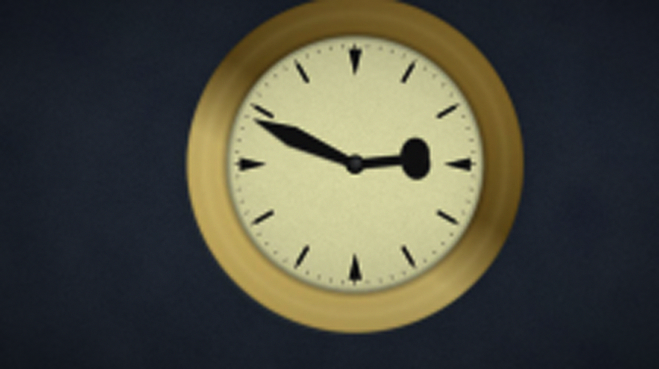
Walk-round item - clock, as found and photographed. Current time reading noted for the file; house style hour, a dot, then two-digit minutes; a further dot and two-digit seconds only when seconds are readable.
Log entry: 2.49
